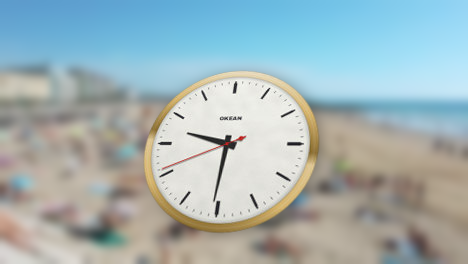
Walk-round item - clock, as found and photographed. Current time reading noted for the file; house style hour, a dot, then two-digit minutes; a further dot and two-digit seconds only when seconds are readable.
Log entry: 9.30.41
